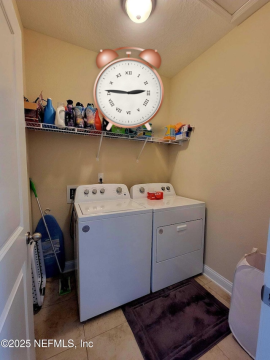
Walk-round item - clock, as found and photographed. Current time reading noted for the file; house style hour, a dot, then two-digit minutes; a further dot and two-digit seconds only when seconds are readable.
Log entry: 2.46
